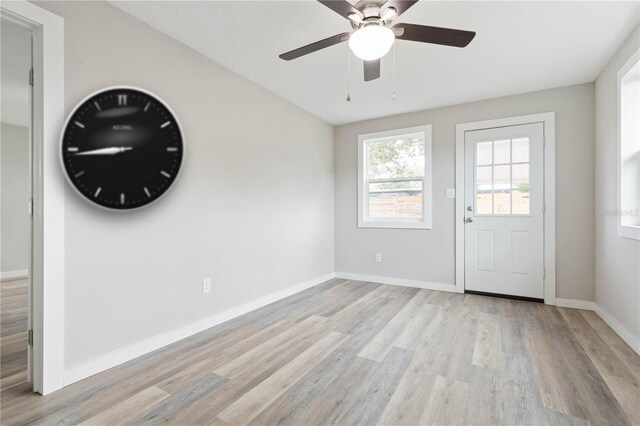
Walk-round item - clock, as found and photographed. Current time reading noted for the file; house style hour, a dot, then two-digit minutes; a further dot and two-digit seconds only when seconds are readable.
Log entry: 8.44
